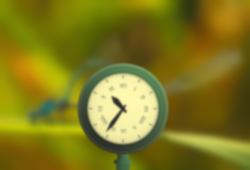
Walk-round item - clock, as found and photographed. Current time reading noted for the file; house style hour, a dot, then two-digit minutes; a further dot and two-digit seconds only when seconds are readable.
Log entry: 10.36
